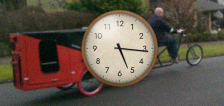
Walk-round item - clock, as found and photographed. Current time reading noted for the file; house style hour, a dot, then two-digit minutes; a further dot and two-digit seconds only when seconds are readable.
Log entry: 5.16
